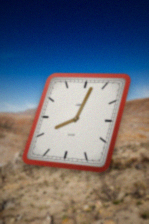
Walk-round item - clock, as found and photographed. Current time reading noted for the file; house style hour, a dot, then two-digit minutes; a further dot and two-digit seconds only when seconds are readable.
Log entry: 8.02
